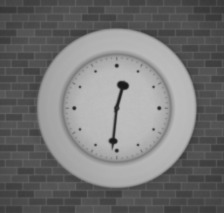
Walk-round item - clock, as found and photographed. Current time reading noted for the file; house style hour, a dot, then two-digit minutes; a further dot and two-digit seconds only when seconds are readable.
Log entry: 12.31
